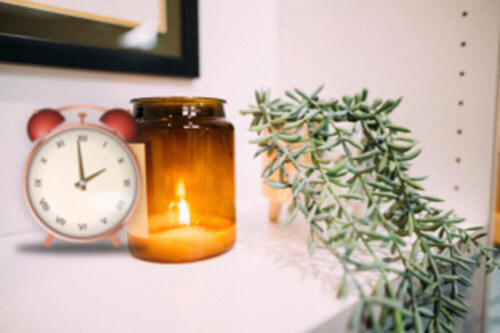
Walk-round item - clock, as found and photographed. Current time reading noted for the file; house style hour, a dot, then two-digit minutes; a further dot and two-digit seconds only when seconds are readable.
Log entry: 1.59
